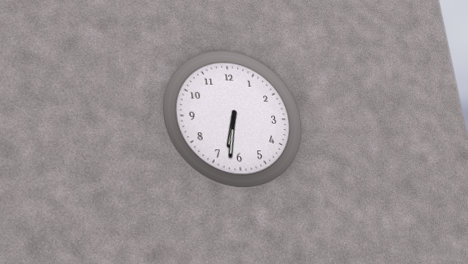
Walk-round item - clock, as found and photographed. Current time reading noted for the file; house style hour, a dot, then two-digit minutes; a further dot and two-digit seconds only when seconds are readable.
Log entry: 6.32
